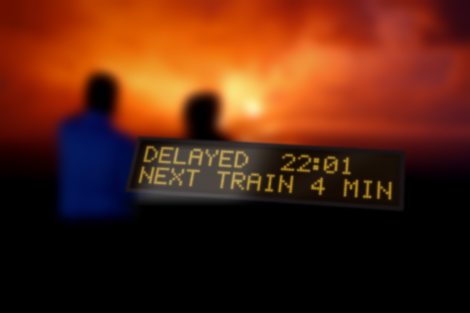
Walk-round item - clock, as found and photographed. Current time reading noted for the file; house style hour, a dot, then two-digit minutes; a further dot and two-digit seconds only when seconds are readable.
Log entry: 22.01
